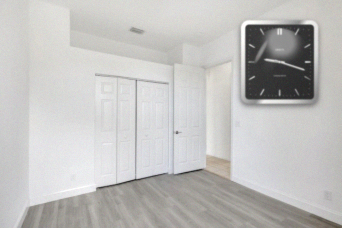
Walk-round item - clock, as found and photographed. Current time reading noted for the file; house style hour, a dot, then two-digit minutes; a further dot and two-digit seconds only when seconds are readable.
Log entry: 9.18
